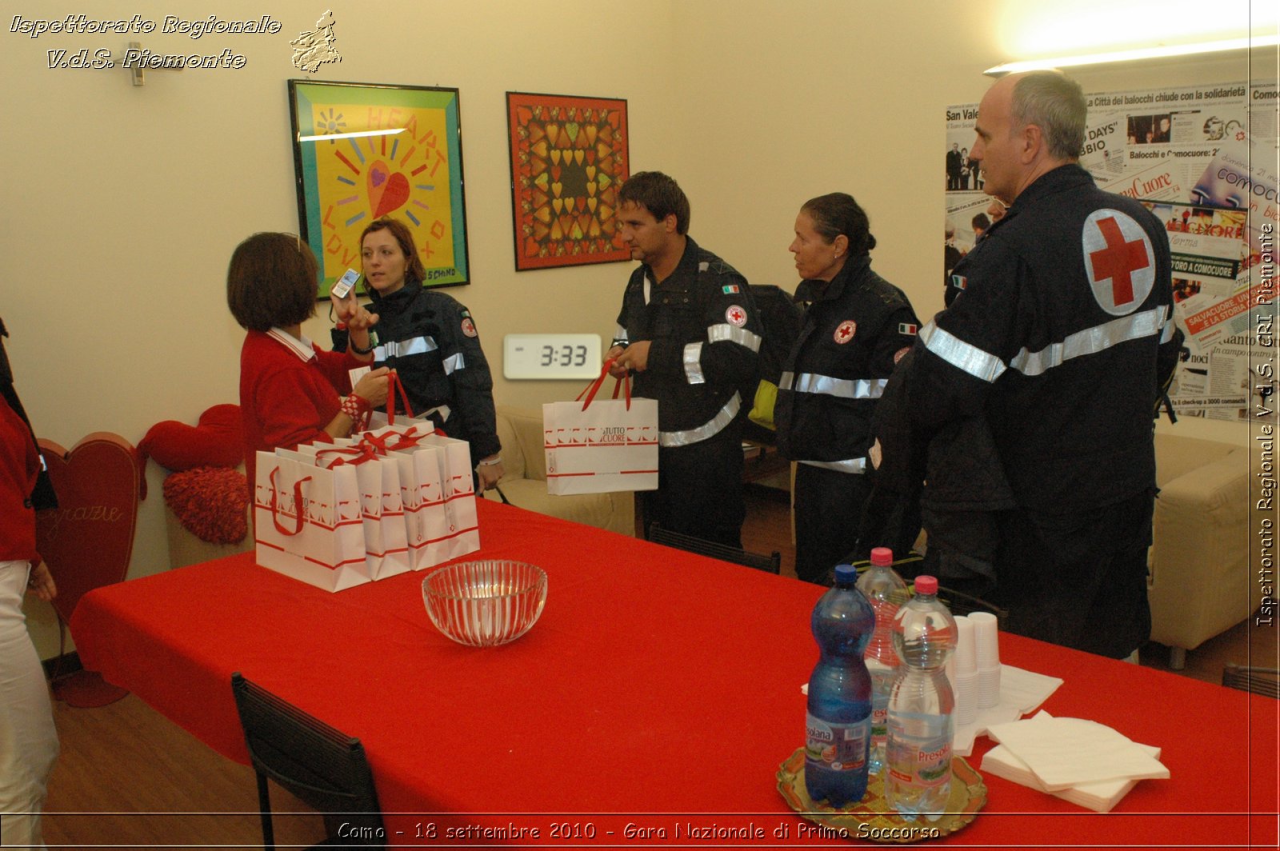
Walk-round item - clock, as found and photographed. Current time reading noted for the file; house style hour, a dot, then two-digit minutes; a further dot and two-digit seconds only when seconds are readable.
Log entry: 3.33
